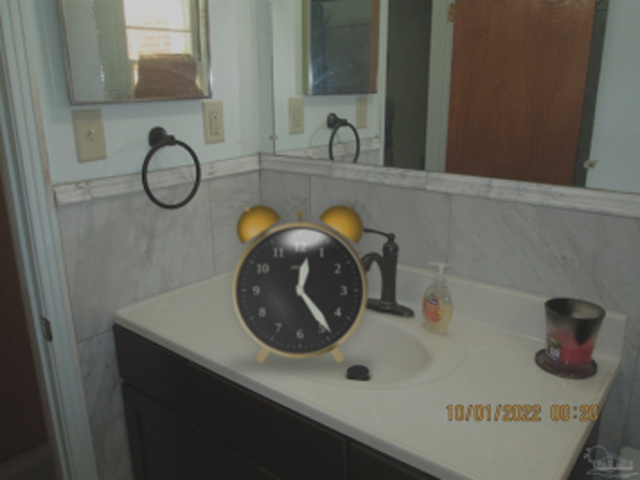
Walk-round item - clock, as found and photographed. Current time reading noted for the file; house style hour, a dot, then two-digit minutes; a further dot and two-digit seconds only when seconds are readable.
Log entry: 12.24
